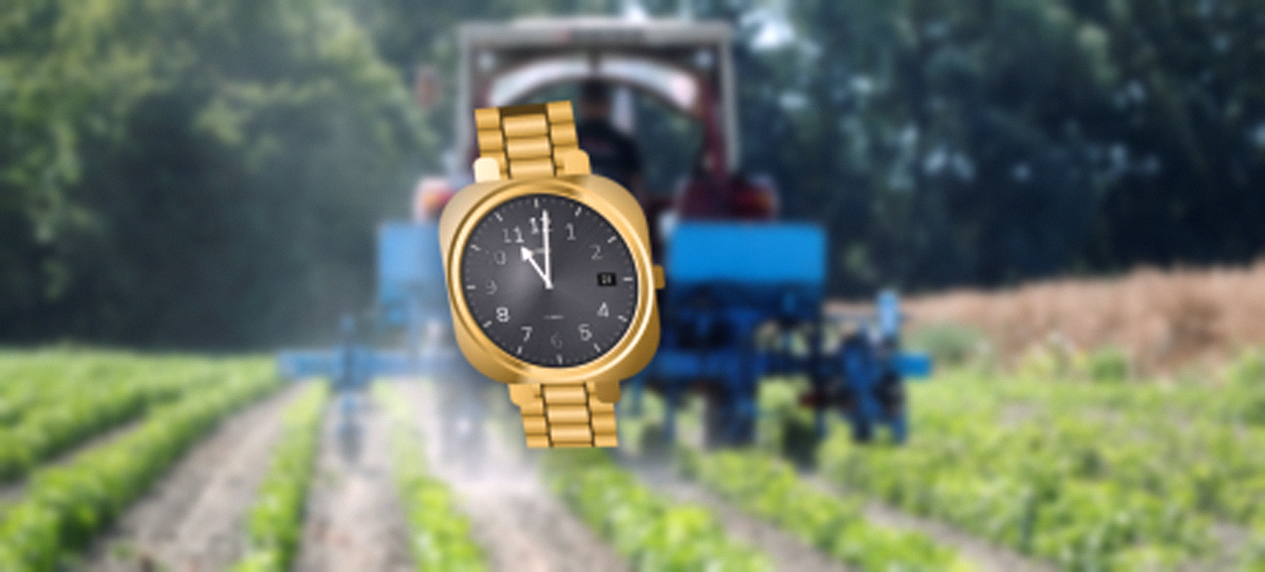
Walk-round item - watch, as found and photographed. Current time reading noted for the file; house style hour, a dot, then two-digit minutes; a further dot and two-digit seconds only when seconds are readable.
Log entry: 11.01
